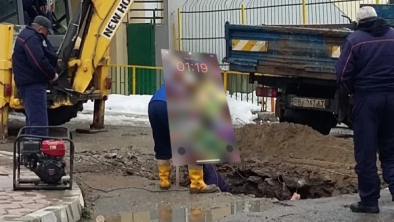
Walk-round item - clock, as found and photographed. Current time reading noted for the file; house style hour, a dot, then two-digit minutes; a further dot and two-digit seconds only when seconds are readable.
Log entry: 1.19
